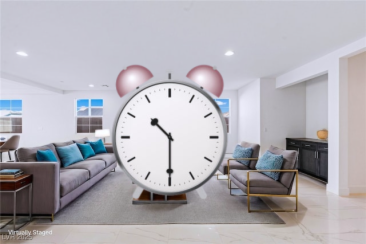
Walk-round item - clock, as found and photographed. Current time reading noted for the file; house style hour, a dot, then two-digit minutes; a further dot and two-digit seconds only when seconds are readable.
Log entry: 10.30
